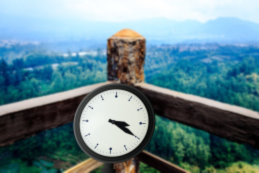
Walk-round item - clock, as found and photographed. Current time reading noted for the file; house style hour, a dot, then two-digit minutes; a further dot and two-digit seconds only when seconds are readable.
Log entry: 3.20
